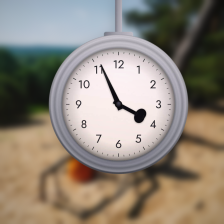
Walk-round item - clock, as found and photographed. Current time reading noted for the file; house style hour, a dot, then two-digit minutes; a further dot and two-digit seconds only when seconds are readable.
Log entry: 3.56
